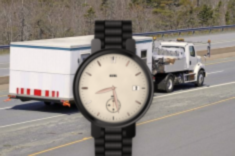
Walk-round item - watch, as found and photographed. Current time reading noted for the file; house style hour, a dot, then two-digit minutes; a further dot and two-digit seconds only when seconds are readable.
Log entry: 8.28
